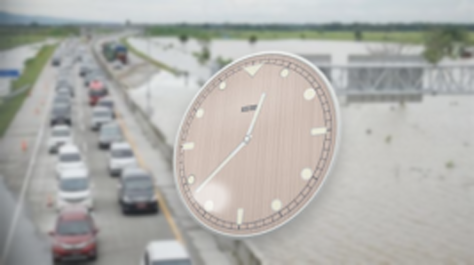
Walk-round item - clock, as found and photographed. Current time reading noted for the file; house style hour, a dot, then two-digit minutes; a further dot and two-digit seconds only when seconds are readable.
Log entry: 12.38
